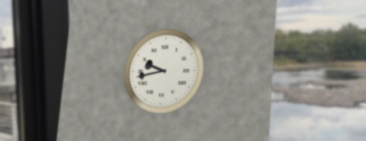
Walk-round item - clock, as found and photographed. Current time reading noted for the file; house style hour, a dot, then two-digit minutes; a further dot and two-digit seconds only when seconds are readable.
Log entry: 9.43
